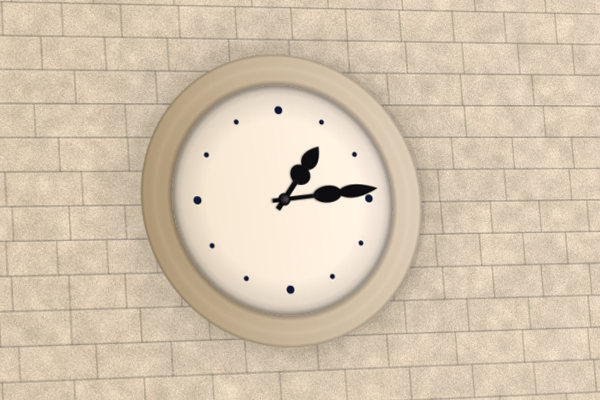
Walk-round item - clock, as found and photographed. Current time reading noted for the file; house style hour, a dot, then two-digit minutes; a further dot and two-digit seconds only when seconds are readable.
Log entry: 1.14
